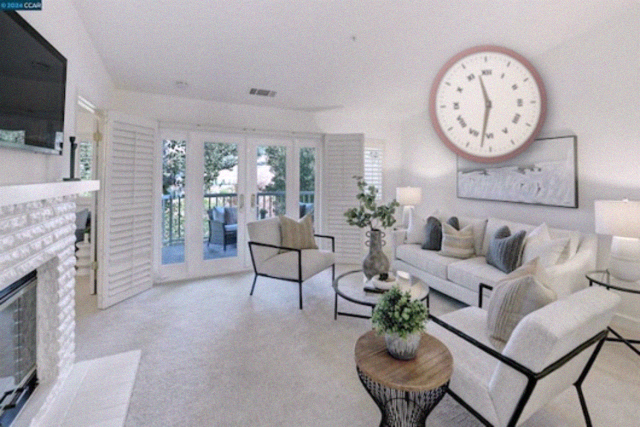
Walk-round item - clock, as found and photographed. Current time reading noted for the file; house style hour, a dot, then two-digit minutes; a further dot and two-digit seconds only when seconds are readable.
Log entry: 11.32
